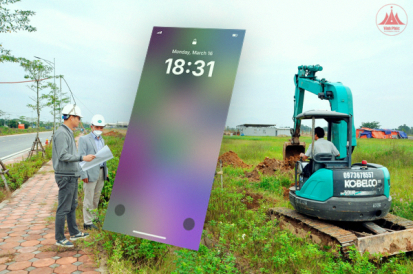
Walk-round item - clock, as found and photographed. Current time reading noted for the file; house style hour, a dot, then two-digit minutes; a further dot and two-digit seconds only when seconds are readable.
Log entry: 18.31
